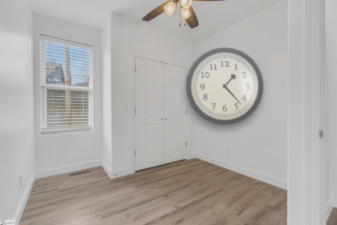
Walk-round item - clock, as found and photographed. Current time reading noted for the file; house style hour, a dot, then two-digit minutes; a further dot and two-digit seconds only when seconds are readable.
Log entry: 1.23
